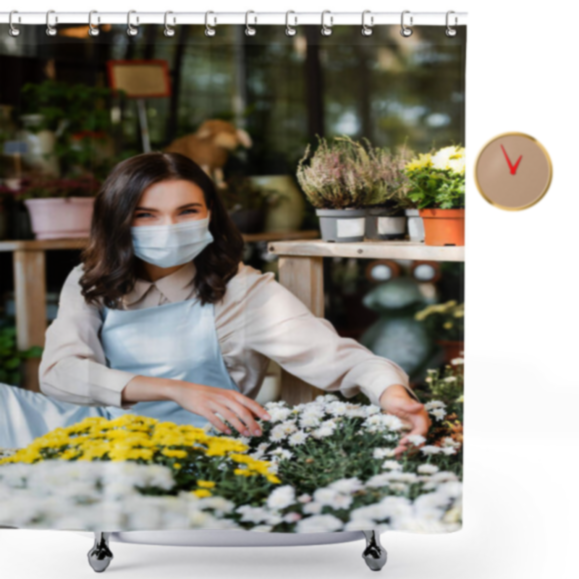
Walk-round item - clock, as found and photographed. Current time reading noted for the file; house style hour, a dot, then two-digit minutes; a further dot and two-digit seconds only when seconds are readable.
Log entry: 12.56
